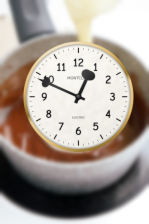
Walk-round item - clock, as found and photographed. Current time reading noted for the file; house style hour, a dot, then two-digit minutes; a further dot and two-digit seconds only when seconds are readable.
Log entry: 12.49
